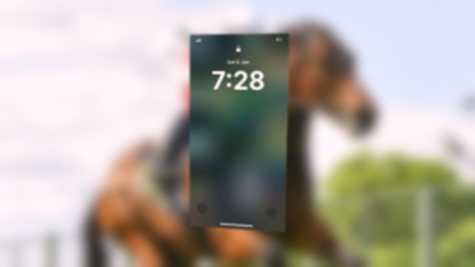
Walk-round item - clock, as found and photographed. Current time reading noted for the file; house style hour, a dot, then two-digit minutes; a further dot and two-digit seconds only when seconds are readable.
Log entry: 7.28
